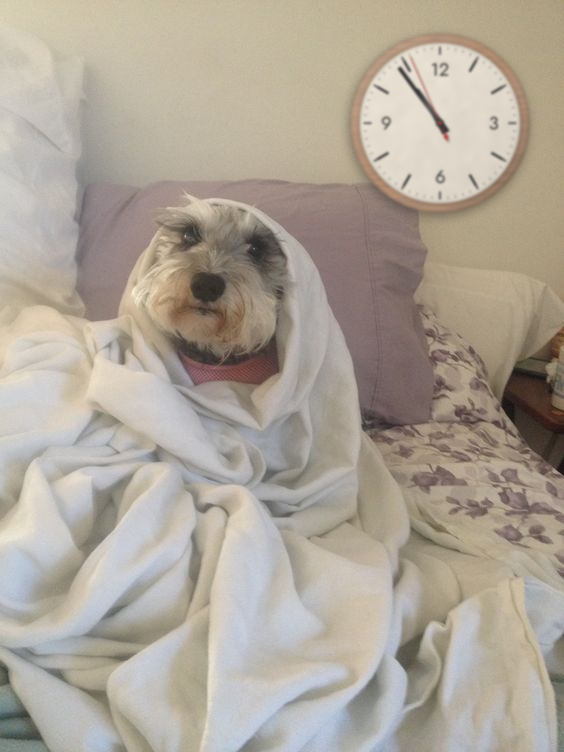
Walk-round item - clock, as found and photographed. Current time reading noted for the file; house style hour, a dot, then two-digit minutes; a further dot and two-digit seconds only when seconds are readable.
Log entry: 10.53.56
